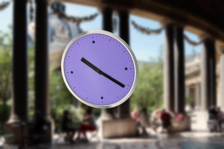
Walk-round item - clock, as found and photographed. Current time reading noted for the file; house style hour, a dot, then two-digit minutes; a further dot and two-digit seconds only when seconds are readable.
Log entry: 10.21
